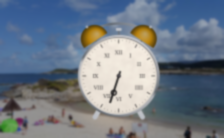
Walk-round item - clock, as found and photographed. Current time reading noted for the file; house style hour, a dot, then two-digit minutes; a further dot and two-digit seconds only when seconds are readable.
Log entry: 6.33
